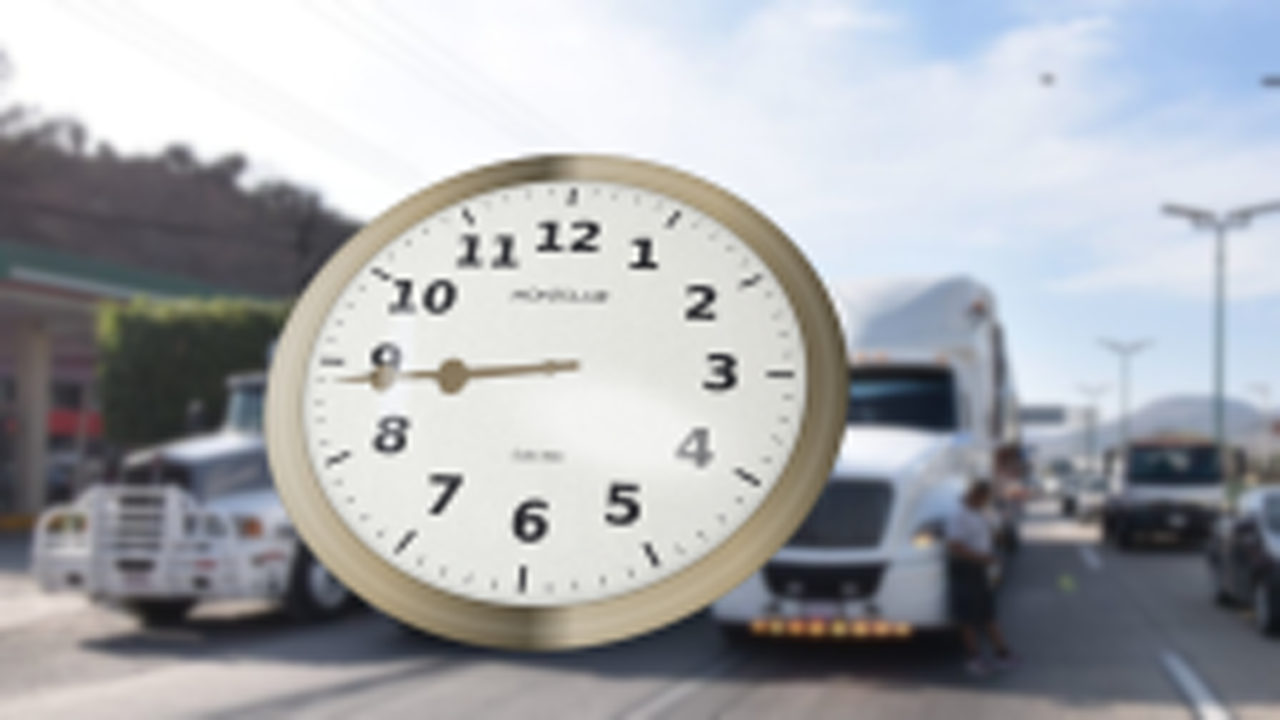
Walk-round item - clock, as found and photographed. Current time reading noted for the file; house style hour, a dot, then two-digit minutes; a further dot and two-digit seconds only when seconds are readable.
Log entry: 8.44
